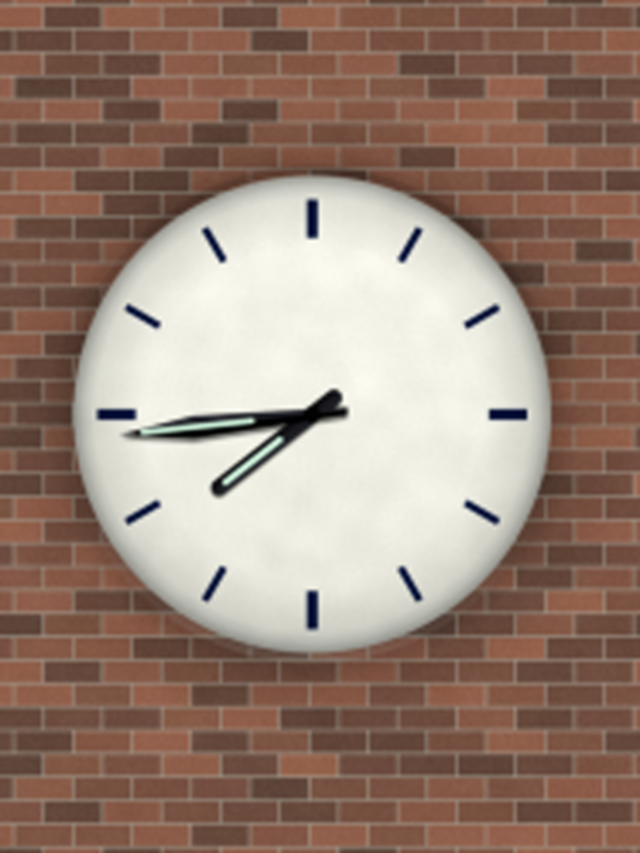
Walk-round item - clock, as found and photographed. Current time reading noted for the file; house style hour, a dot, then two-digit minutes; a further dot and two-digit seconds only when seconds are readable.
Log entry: 7.44
